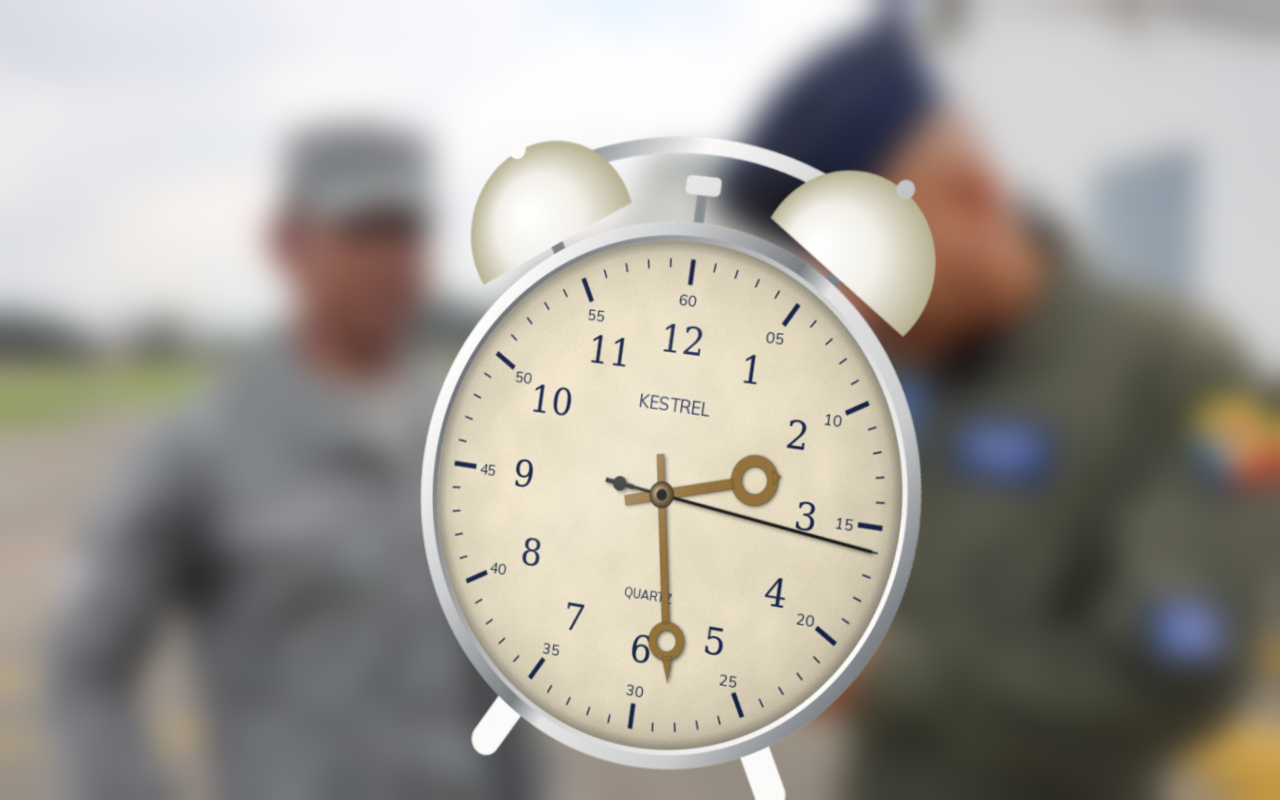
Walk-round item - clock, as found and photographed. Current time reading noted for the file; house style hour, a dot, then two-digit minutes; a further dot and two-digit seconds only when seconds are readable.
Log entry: 2.28.16
